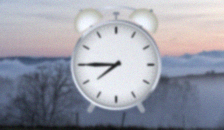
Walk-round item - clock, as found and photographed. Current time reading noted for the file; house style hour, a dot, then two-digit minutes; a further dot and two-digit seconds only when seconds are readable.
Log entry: 7.45
